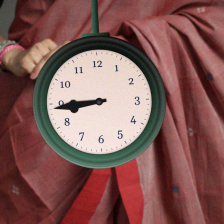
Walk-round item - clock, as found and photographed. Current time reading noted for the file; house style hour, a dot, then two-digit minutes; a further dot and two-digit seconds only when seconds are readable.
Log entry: 8.44
